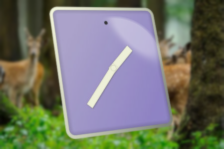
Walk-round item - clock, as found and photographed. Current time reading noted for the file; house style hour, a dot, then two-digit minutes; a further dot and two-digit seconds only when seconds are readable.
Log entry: 1.37
